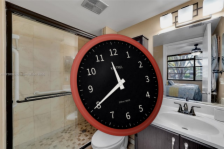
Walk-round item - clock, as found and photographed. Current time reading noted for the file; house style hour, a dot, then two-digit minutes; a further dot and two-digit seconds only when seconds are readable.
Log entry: 11.40
